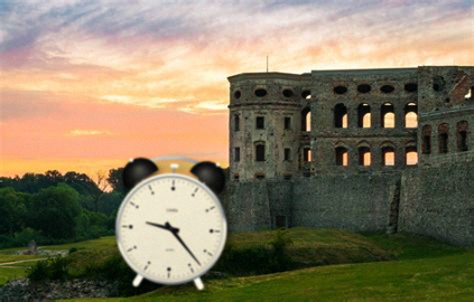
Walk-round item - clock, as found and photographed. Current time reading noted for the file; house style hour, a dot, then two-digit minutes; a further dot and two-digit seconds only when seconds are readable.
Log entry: 9.23
